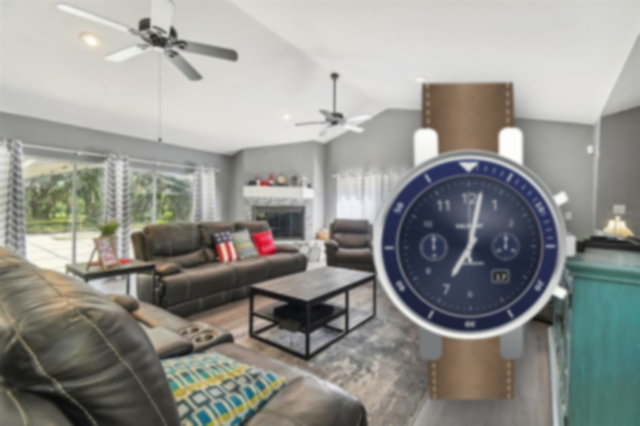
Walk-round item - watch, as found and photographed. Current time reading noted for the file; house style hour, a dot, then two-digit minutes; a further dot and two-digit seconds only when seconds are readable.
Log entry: 7.02
